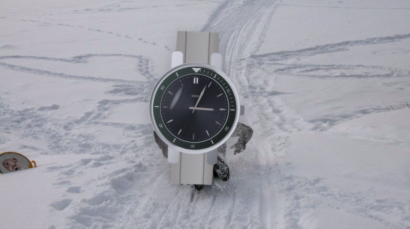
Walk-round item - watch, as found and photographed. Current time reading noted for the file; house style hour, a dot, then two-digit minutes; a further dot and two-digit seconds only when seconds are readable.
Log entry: 3.04
